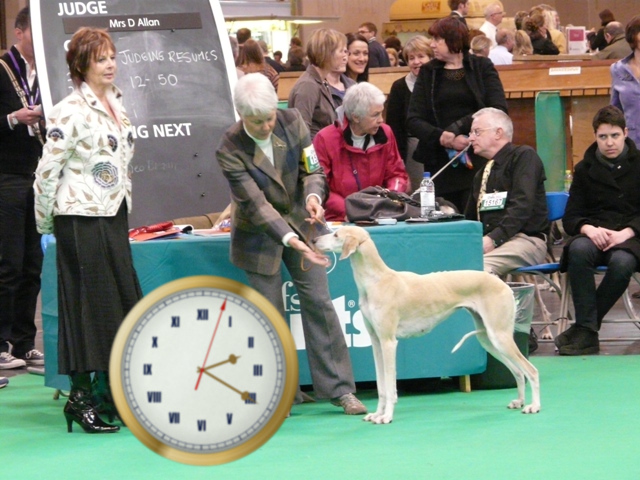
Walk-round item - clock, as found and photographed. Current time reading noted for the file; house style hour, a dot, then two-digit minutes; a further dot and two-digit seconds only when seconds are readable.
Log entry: 2.20.03
